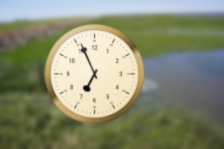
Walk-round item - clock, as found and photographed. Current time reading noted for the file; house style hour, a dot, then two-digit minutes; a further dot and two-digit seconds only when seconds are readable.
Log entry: 6.56
